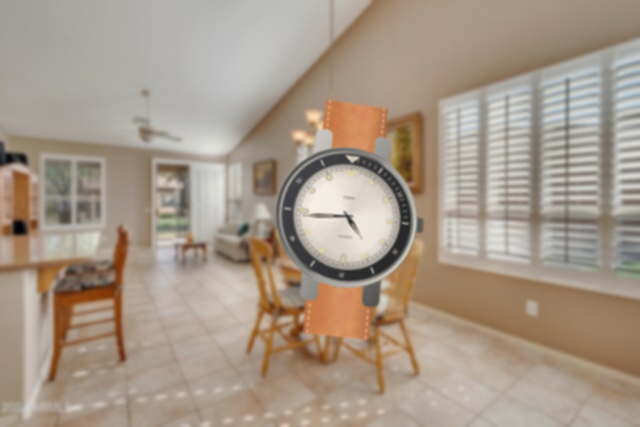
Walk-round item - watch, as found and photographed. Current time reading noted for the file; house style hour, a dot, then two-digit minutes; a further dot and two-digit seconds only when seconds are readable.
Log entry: 4.44
